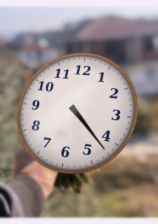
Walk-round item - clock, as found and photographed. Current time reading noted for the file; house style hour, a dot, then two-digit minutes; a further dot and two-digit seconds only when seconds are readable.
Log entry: 4.22
